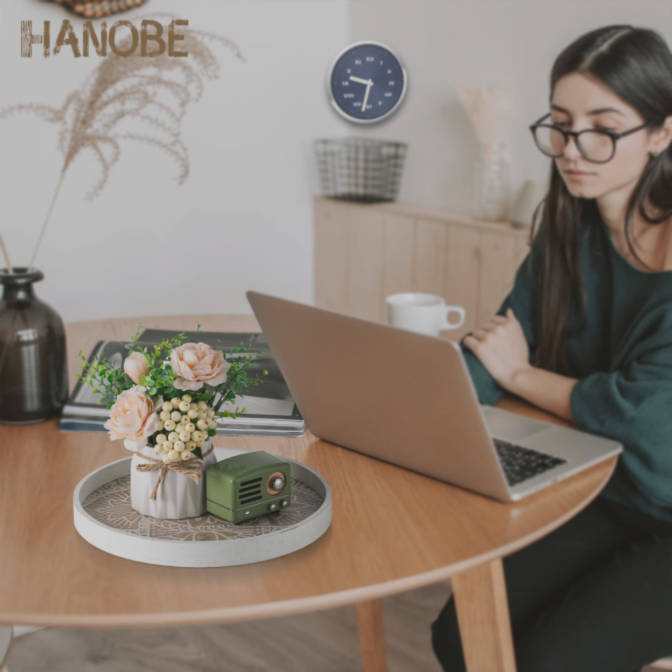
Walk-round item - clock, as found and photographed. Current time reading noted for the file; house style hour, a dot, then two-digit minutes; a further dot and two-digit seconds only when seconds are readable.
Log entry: 9.32
